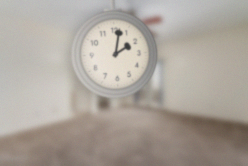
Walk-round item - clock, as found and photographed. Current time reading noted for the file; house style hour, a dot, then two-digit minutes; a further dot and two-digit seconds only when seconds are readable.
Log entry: 2.02
